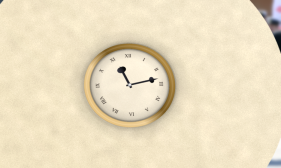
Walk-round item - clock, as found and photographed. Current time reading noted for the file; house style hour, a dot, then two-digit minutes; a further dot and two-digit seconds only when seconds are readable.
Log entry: 11.13
